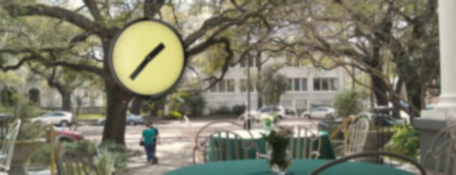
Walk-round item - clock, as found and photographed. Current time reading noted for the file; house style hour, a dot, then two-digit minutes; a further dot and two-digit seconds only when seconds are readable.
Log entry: 1.37
